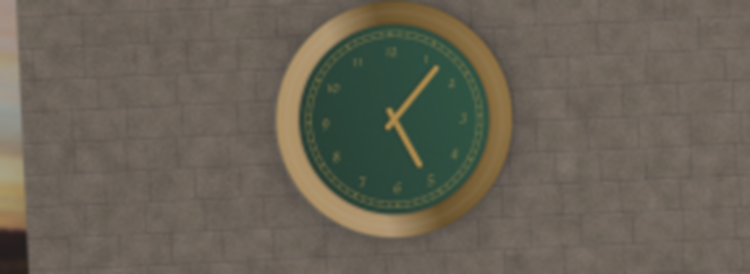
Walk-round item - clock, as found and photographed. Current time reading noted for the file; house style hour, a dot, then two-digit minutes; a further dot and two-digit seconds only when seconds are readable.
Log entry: 5.07
